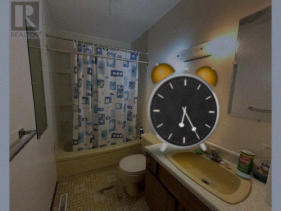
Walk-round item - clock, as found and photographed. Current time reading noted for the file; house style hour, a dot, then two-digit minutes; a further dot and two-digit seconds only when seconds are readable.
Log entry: 6.25
